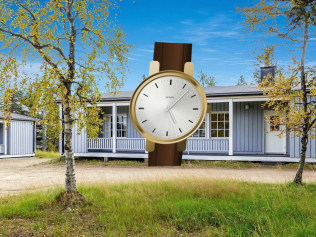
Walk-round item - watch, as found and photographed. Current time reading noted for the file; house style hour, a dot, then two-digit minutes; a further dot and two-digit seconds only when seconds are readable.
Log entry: 5.07
